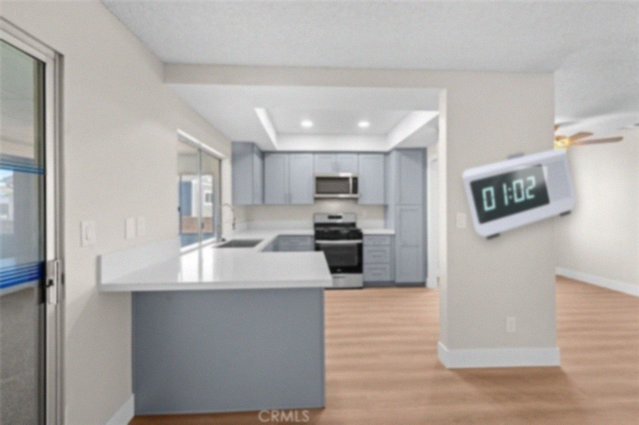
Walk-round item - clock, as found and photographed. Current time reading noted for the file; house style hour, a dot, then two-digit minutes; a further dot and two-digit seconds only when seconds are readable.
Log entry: 1.02
